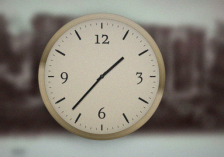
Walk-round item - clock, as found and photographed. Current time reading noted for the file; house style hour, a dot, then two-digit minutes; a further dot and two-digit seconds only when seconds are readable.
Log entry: 1.37
